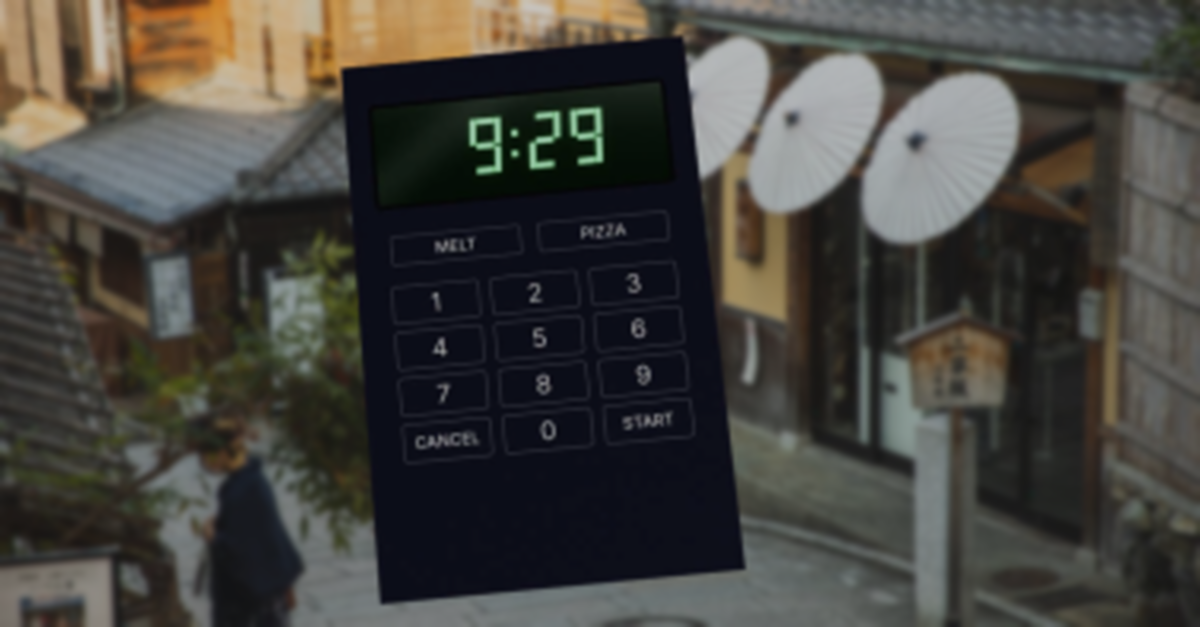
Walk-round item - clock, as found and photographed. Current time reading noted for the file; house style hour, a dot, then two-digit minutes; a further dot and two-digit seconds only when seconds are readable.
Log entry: 9.29
